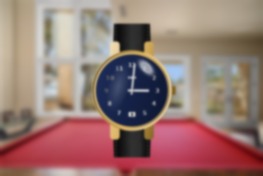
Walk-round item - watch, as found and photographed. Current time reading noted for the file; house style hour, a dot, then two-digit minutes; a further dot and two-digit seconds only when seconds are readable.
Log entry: 3.01
